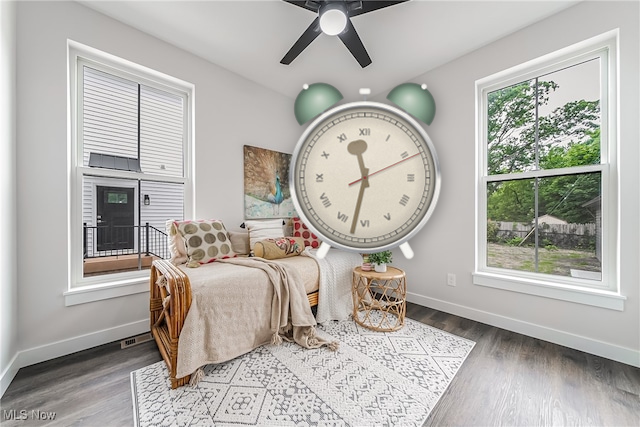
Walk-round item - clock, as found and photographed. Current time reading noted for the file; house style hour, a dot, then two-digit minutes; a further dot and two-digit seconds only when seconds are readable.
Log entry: 11.32.11
